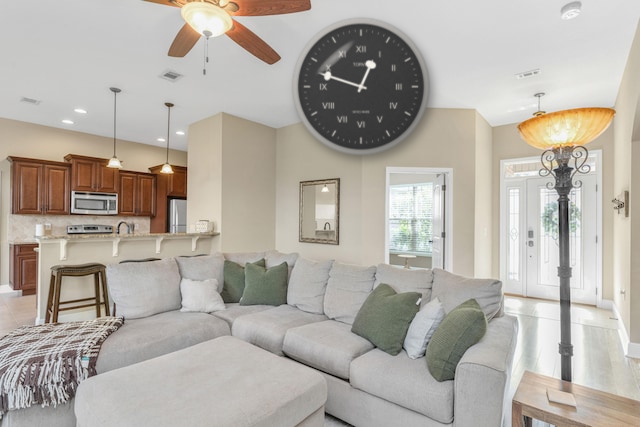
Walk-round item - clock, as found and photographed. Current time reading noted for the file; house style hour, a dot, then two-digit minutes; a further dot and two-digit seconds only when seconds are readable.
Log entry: 12.48
